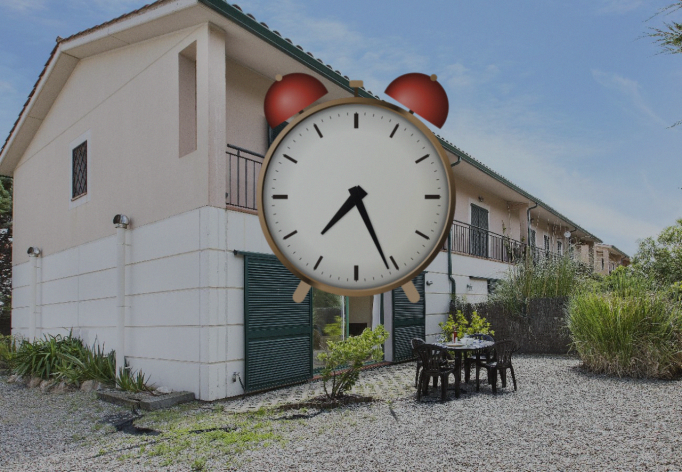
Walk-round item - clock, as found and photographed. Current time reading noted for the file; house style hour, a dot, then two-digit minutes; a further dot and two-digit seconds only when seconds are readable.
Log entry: 7.26
